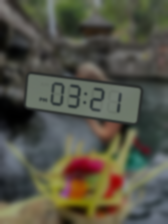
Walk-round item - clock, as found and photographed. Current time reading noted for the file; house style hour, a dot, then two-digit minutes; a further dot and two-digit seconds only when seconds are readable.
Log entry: 3.21
